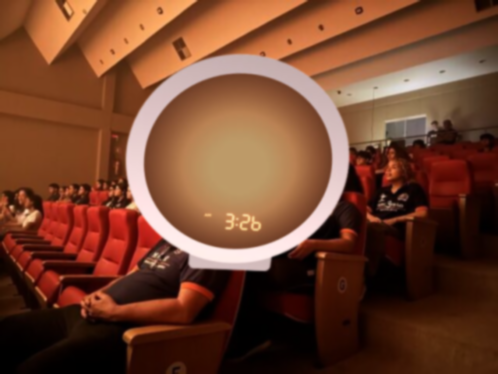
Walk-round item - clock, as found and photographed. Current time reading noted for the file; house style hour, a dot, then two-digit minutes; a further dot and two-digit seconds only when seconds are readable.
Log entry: 3.26
